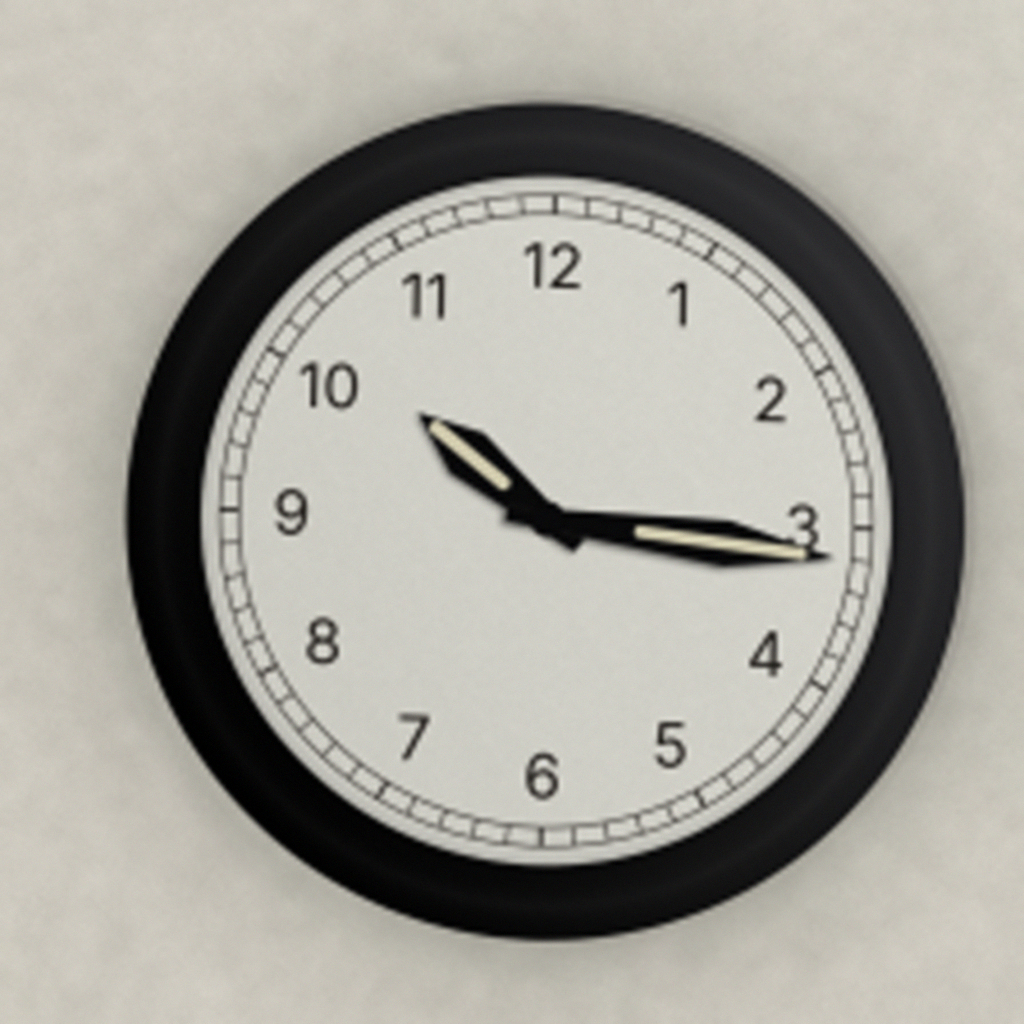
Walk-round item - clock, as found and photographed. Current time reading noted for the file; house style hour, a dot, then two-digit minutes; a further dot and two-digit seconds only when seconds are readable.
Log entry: 10.16
